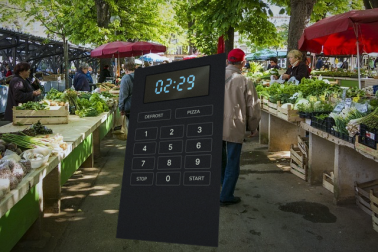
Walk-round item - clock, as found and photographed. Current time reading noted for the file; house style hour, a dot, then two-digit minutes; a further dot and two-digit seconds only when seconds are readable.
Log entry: 2.29
